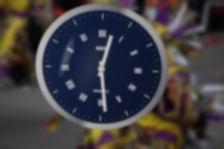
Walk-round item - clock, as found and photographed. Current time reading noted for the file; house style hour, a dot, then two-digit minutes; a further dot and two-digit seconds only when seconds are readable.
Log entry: 12.29
